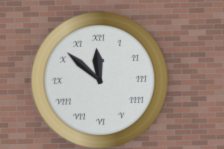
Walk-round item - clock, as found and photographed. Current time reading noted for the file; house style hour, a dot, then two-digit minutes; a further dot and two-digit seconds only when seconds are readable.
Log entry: 11.52
